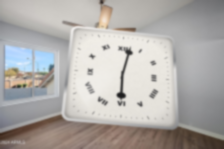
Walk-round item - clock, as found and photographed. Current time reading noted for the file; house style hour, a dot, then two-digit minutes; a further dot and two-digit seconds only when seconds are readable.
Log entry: 6.02
